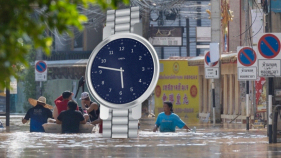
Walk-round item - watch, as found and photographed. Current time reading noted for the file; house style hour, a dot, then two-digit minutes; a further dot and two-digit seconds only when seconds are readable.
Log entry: 5.47
